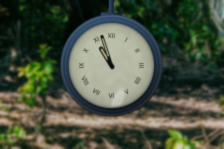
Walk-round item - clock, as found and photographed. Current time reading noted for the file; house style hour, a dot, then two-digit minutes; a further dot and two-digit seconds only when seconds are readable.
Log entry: 10.57
